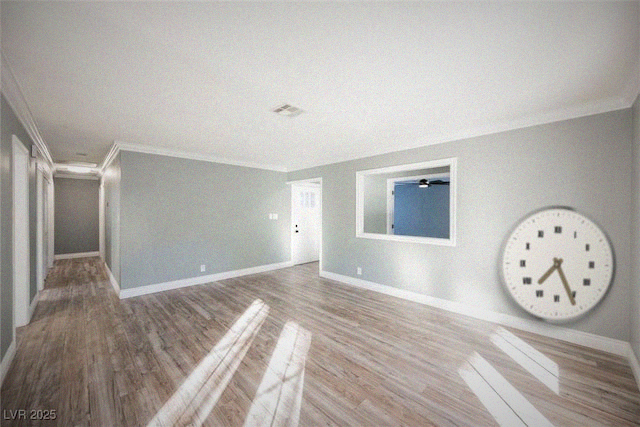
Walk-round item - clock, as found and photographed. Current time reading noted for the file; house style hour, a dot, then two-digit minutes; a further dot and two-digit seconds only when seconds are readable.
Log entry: 7.26
